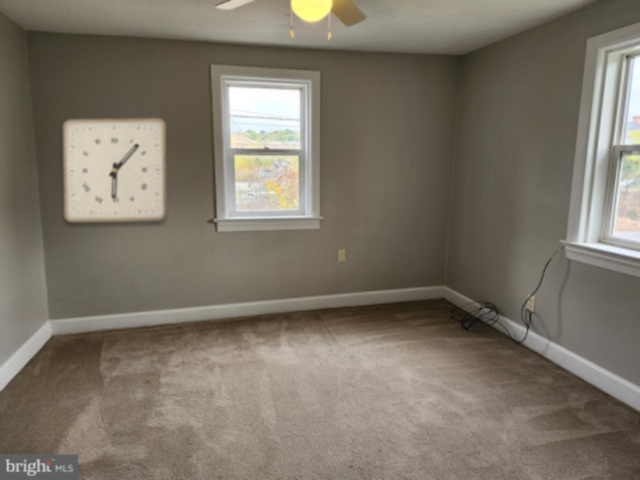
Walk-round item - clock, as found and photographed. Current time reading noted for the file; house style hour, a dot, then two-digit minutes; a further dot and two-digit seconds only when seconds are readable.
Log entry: 6.07
